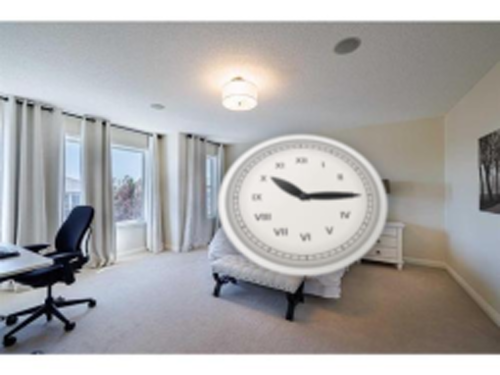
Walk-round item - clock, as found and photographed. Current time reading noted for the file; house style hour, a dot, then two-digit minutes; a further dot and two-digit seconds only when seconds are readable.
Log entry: 10.15
